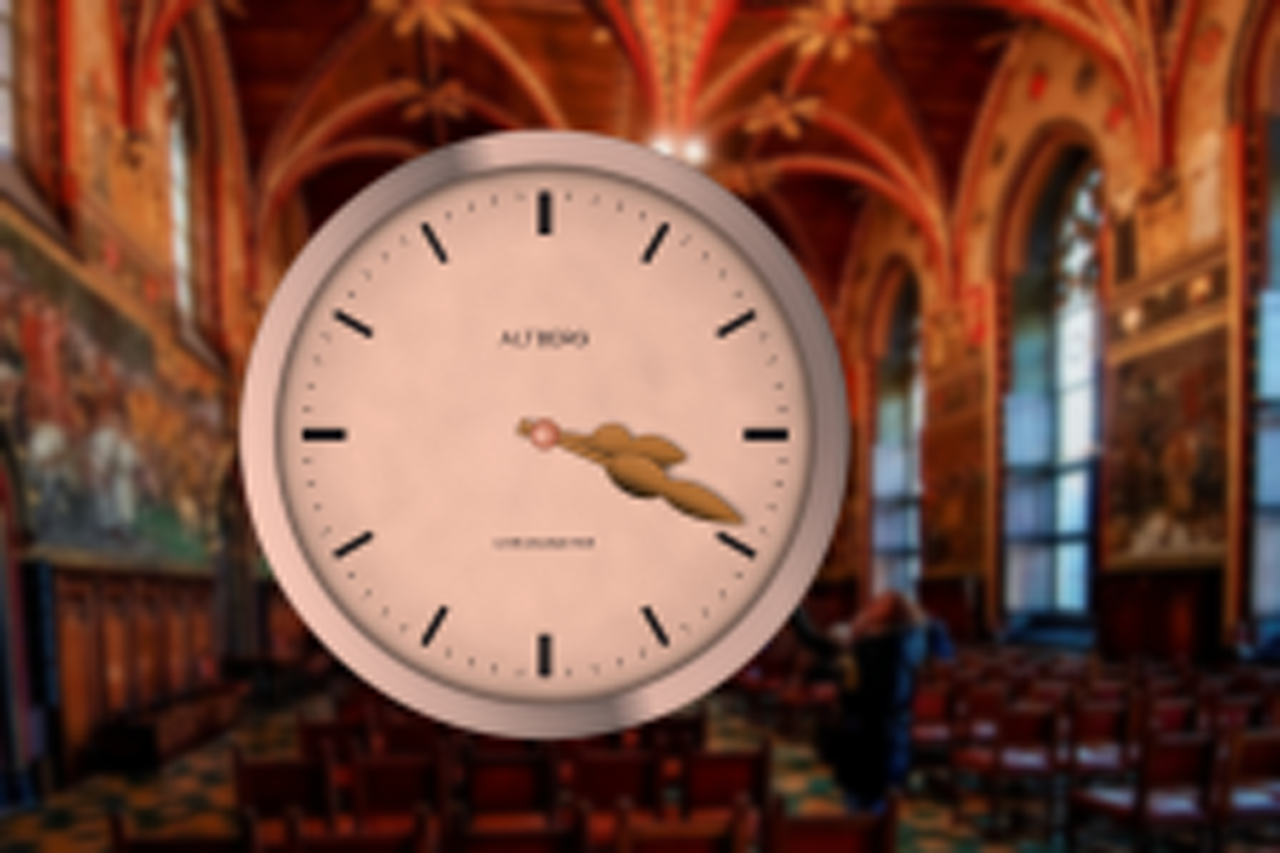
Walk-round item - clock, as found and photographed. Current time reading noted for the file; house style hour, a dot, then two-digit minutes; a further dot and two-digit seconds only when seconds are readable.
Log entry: 3.19
